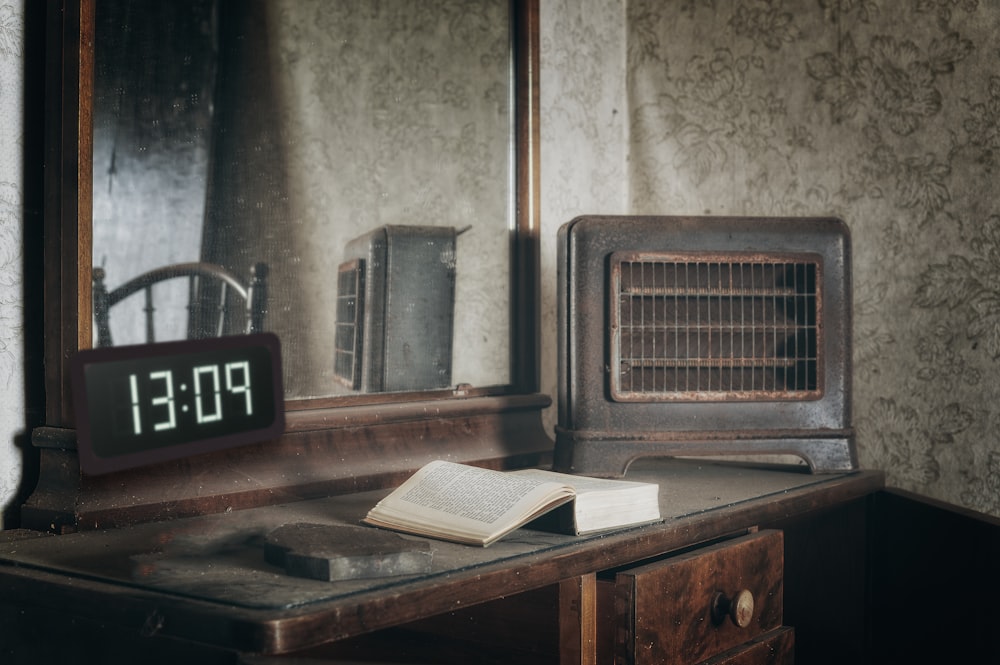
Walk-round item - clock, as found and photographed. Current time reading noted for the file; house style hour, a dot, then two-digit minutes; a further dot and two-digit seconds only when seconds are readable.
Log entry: 13.09
